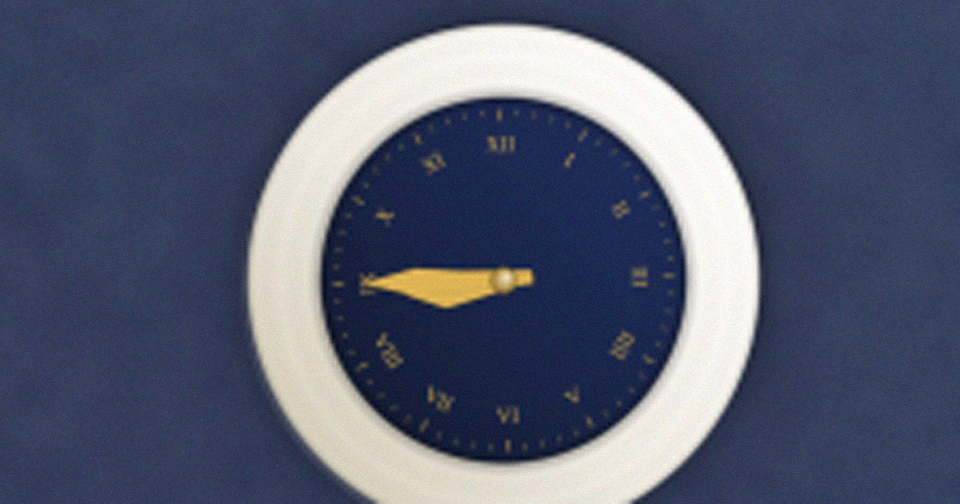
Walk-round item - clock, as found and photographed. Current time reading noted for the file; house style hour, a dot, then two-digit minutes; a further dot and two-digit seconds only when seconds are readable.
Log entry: 8.45
